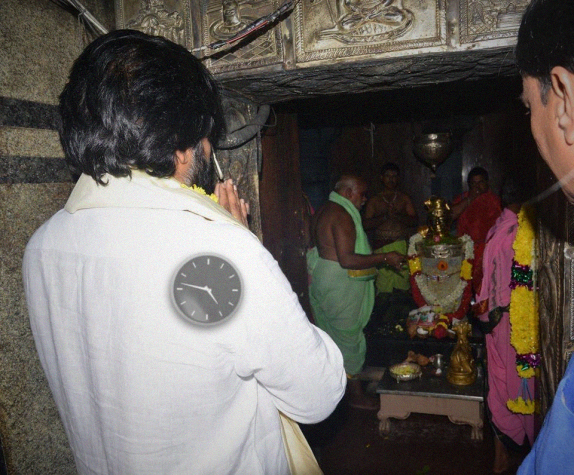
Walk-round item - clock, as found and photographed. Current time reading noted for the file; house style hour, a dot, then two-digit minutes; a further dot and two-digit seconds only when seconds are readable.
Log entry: 4.47
